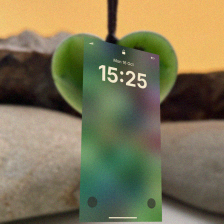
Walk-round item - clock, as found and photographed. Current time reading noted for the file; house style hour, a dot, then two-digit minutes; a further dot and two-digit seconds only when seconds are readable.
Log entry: 15.25
